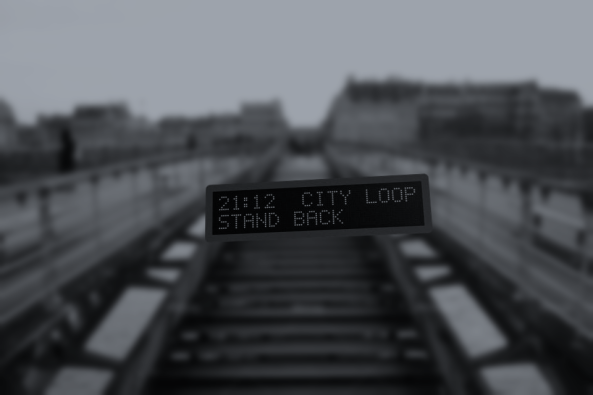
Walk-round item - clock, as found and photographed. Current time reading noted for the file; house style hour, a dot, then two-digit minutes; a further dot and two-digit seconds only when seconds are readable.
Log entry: 21.12
